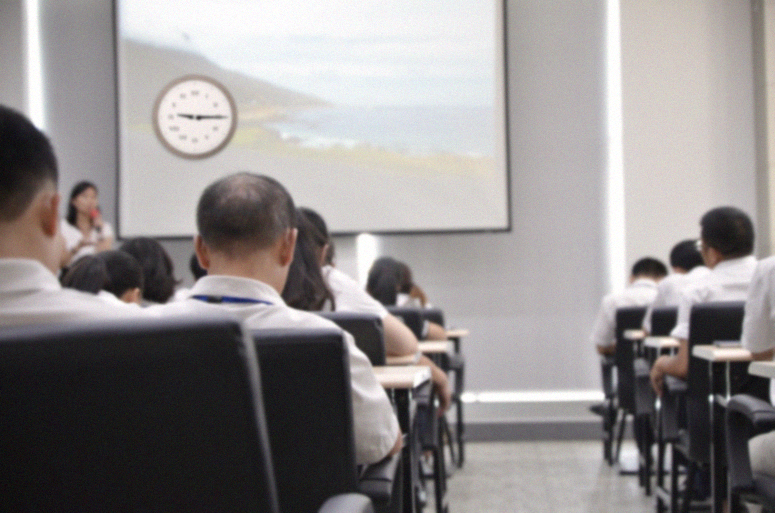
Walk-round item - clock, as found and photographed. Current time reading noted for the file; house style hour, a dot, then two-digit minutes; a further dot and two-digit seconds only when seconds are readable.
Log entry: 9.15
